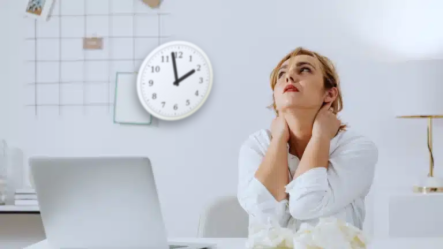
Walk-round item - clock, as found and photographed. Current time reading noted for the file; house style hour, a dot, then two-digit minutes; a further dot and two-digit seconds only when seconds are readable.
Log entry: 1.58
